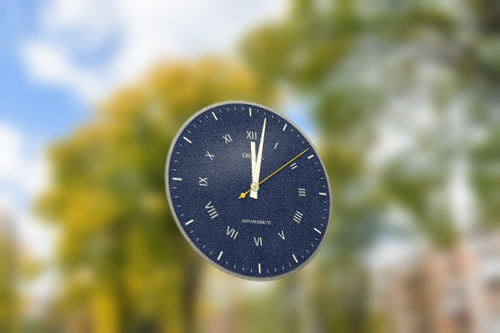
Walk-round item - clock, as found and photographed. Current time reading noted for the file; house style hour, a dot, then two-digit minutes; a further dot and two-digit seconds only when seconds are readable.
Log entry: 12.02.09
